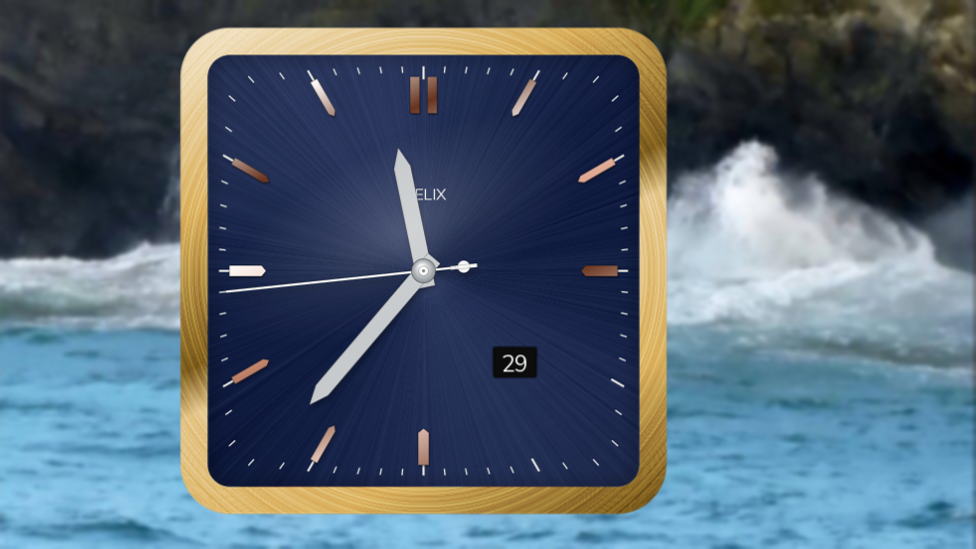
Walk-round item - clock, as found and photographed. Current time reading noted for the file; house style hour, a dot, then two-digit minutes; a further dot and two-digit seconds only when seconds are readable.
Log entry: 11.36.44
